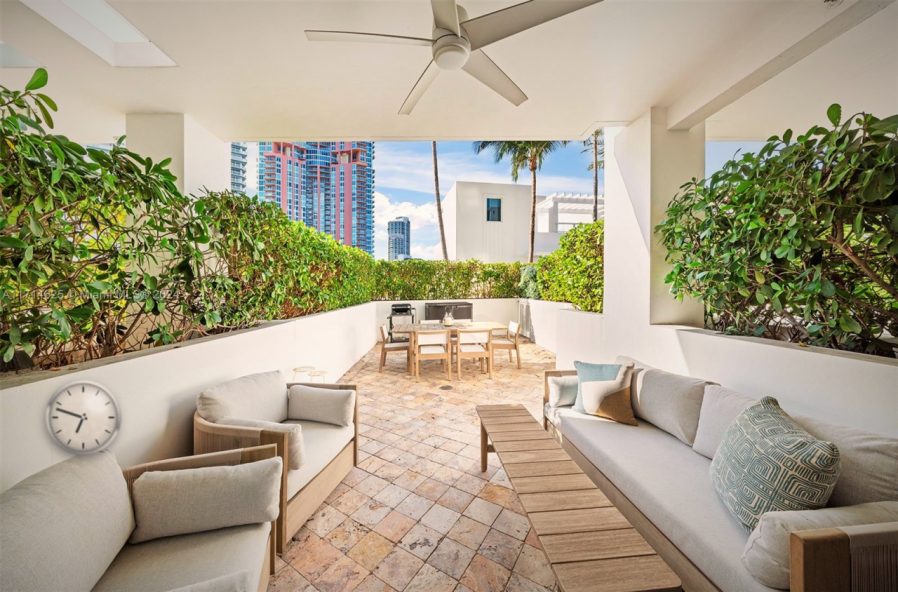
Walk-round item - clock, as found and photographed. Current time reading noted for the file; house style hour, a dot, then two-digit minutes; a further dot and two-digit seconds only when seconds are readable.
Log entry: 6.48
